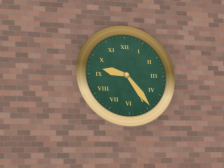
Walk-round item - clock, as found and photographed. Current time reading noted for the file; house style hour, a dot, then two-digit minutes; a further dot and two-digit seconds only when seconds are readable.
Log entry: 9.24
